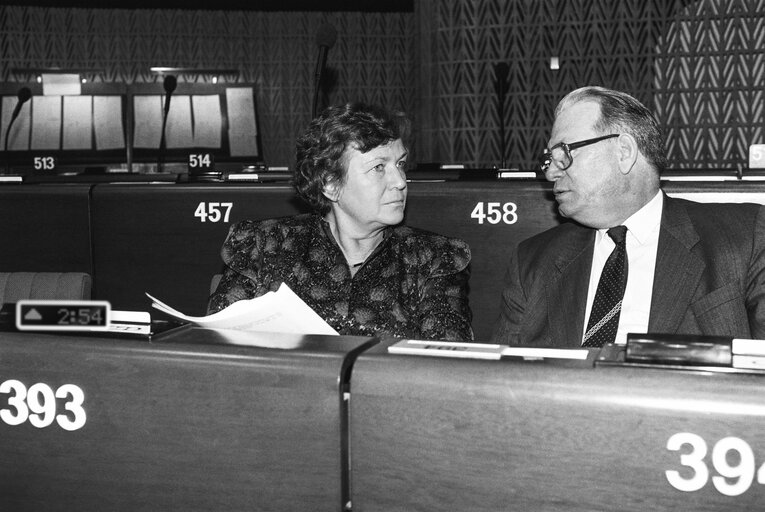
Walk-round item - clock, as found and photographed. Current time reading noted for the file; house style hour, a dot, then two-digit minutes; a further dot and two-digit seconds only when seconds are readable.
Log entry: 2.54
